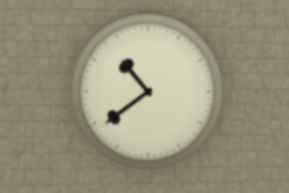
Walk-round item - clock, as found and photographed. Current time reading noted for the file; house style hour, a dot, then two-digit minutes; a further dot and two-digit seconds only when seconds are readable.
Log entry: 10.39
